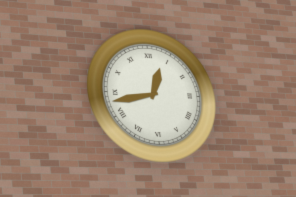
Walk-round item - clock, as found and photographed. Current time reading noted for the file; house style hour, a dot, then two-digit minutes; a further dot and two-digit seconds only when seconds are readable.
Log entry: 12.43
